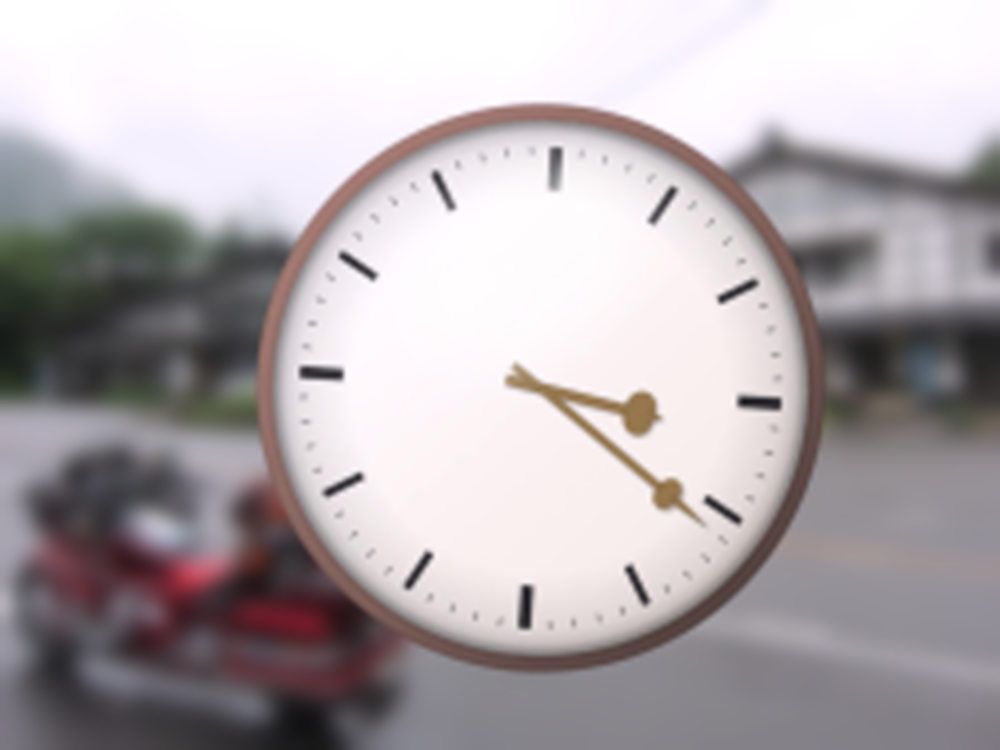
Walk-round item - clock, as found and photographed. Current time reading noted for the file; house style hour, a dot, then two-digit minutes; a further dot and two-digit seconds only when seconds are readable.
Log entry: 3.21
